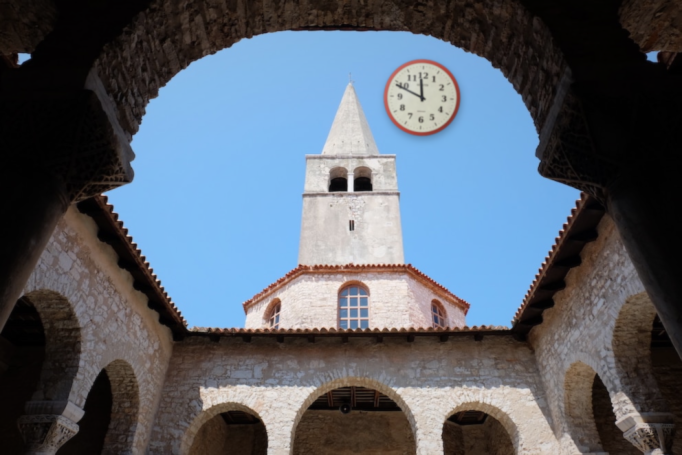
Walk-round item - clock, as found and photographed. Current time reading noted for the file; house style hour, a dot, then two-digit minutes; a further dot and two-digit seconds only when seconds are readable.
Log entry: 11.49
